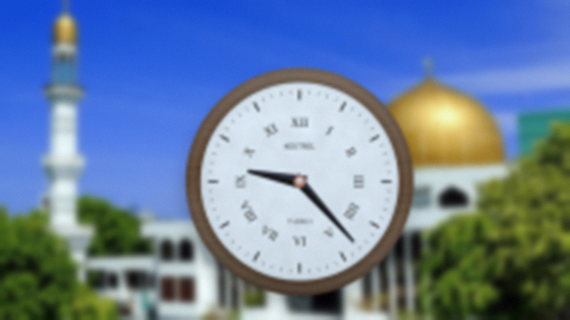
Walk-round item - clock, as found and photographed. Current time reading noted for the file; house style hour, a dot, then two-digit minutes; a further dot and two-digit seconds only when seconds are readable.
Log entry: 9.23
